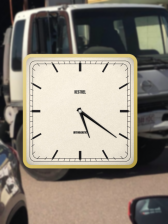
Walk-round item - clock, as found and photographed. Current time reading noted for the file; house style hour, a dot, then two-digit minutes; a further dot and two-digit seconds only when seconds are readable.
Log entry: 5.21
